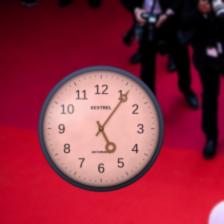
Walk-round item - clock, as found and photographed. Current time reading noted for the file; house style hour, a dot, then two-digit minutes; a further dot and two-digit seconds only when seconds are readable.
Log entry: 5.06
